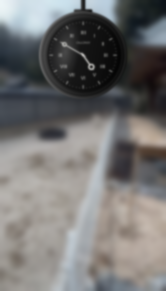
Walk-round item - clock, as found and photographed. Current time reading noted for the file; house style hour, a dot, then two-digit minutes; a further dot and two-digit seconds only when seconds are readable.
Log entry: 4.50
